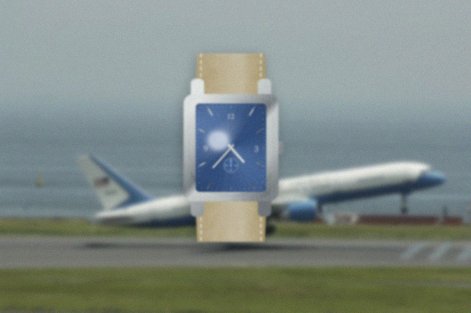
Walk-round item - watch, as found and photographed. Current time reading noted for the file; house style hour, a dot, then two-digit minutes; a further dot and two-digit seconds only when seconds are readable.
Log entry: 4.37
